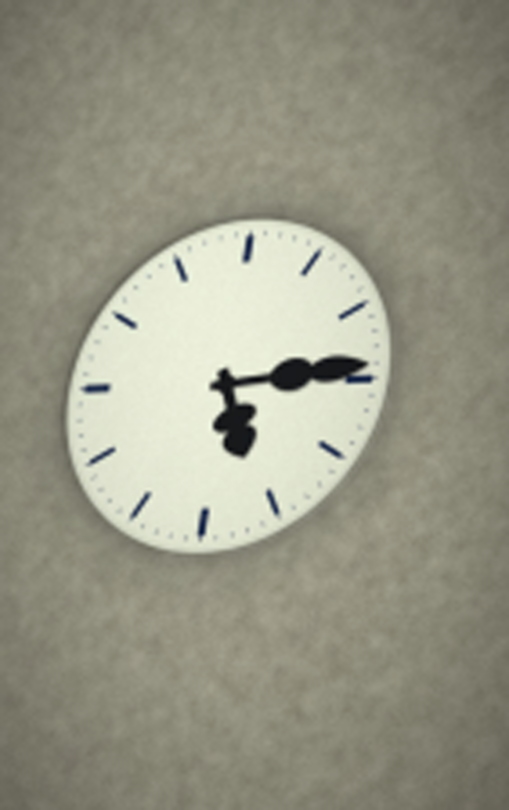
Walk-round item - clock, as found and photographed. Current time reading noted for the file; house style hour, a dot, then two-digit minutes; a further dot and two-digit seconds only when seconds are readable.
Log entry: 5.14
